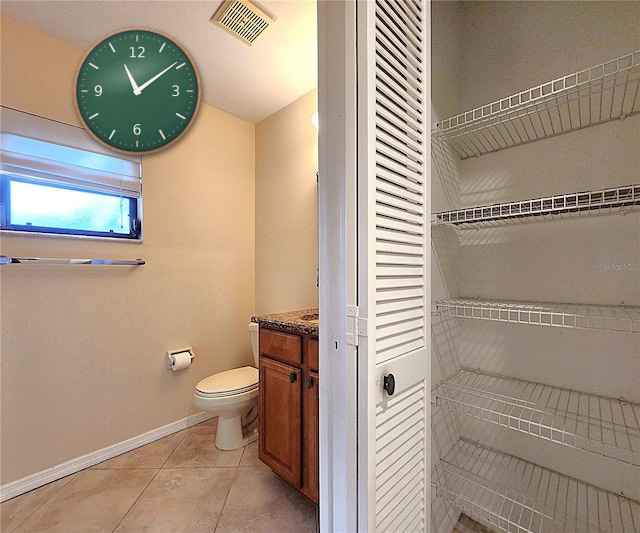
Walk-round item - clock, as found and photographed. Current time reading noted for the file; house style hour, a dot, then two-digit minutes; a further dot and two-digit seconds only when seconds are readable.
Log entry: 11.09
